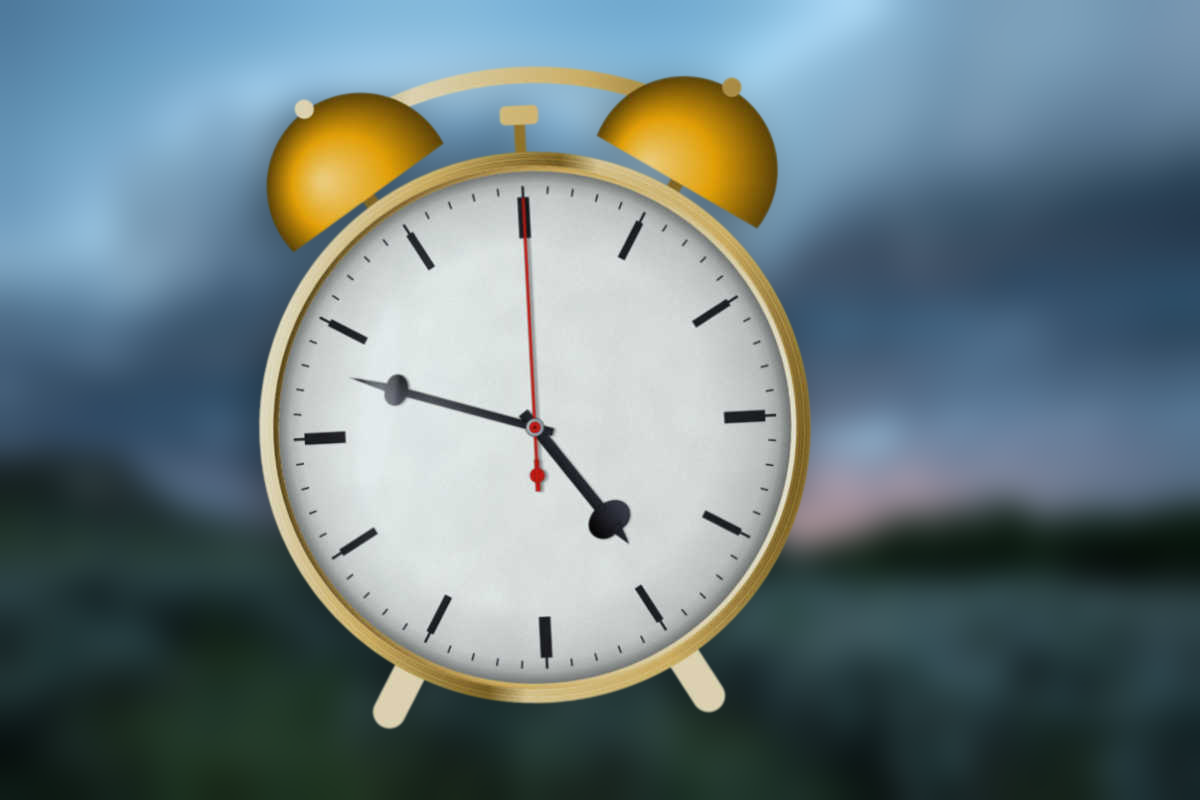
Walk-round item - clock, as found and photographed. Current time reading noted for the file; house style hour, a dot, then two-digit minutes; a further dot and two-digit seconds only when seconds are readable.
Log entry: 4.48.00
